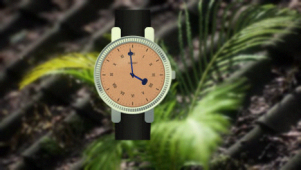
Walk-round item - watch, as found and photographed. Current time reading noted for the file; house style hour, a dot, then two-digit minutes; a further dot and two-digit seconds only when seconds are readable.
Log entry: 3.59
